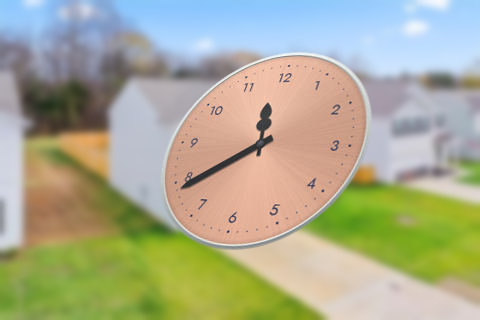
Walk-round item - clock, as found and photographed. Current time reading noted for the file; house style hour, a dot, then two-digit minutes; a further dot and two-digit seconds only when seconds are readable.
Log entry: 11.39
